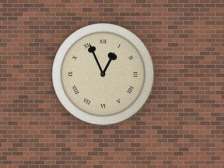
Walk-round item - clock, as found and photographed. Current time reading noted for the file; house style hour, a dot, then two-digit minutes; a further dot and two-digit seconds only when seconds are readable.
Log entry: 12.56
